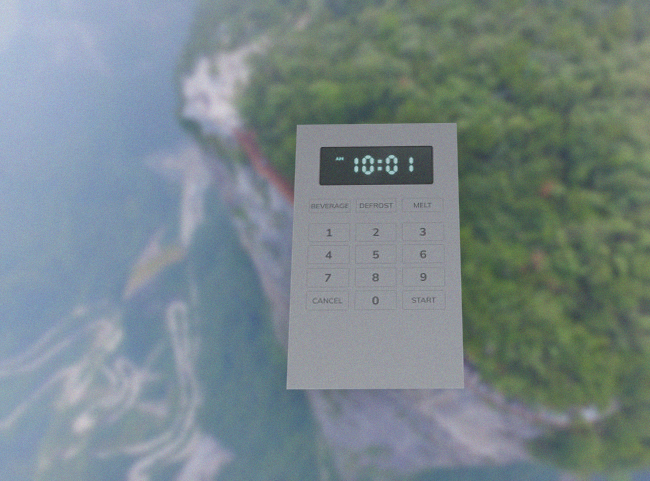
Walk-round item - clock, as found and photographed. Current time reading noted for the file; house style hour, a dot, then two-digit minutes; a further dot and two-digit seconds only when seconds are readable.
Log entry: 10.01
